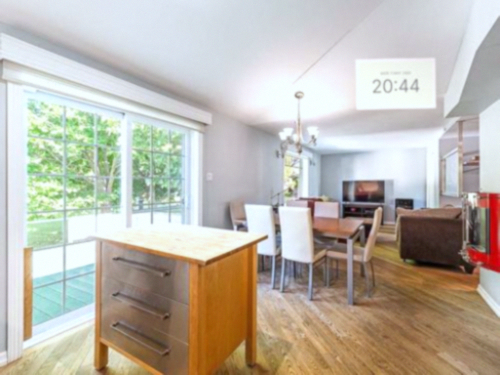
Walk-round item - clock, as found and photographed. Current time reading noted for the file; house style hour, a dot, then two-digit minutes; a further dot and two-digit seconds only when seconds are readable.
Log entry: 20.44
